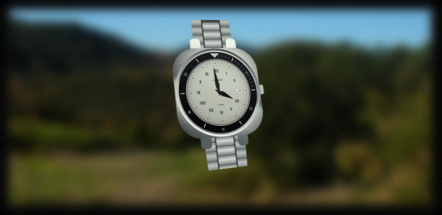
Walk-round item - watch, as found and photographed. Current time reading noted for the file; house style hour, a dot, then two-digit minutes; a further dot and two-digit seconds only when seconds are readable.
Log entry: 3.59
